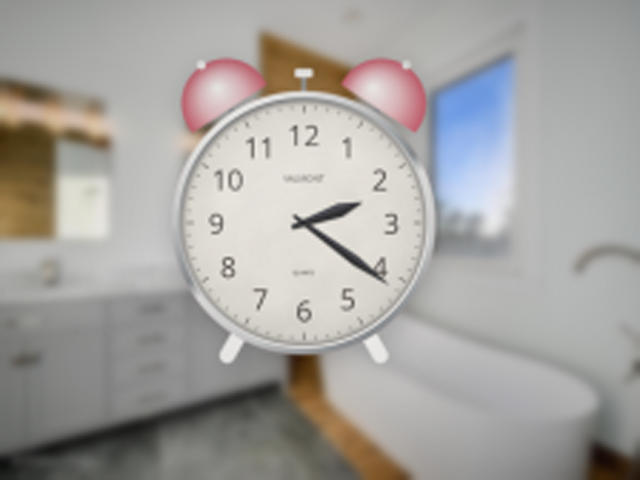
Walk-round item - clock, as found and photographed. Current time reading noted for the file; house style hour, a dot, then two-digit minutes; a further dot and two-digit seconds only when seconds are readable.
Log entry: 2.21
